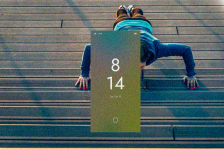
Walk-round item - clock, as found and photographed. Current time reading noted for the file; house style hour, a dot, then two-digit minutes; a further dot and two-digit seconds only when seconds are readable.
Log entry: 8.14
